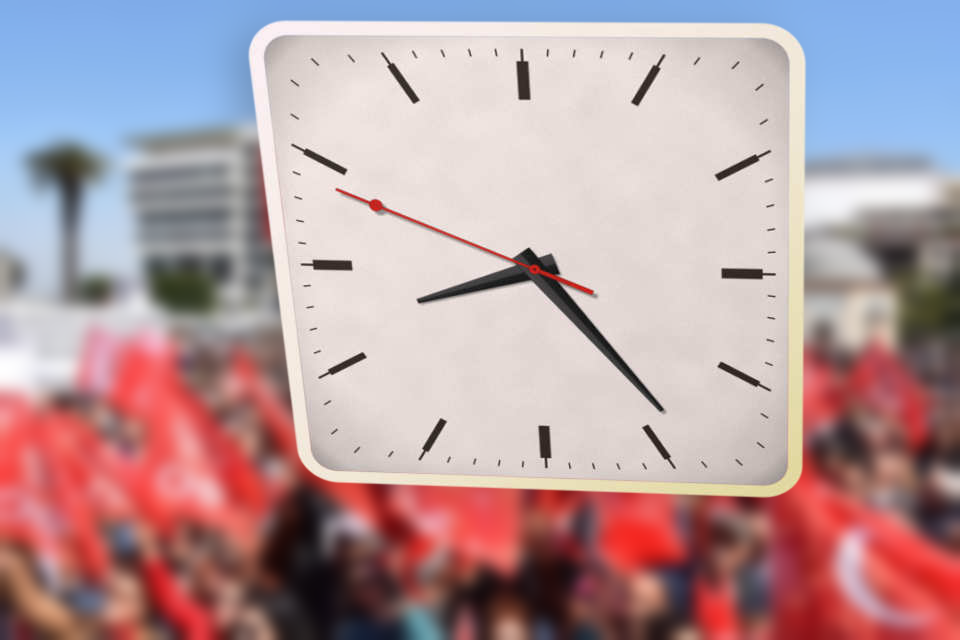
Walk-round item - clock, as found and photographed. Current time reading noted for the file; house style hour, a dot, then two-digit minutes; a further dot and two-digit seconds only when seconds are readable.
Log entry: 8.23.49
